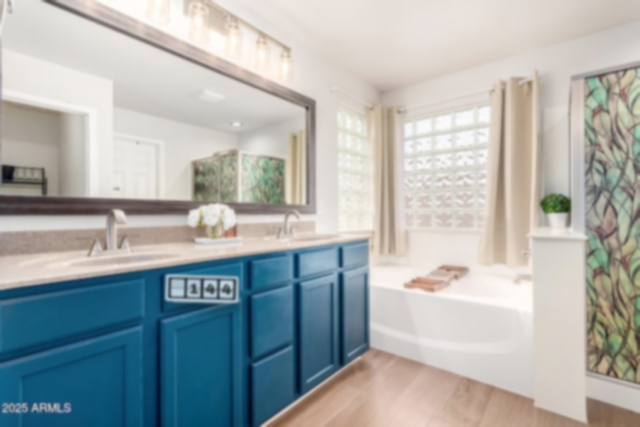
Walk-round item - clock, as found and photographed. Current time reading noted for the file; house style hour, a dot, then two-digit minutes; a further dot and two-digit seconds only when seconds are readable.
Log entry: 1.44
